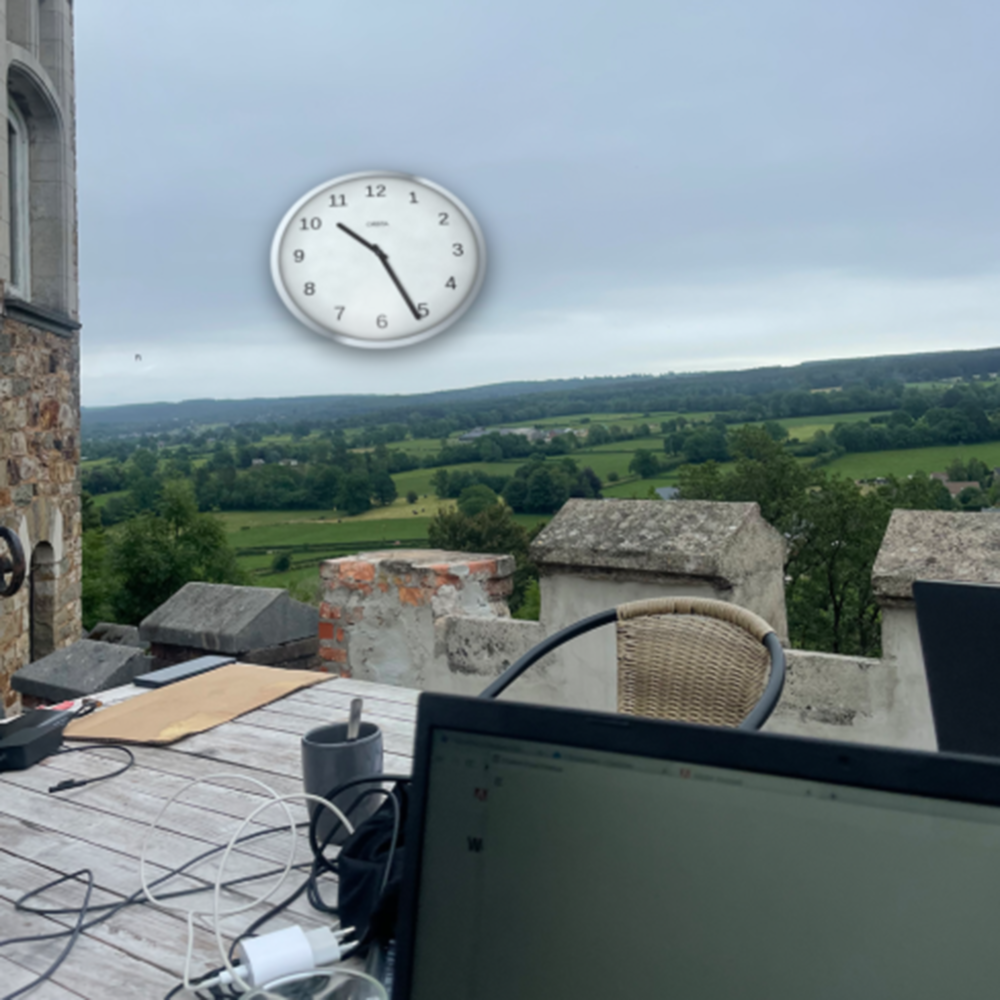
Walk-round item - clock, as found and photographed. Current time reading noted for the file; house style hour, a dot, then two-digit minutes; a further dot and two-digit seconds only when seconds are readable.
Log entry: 10.26
